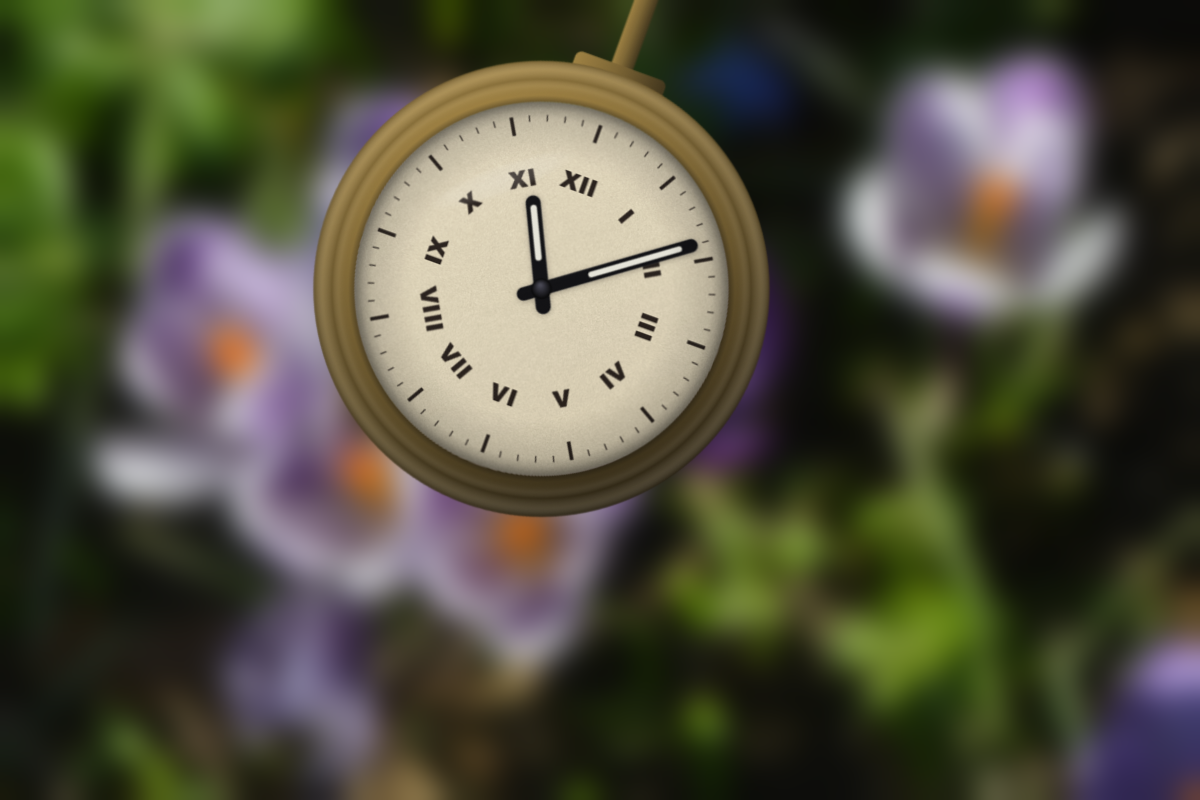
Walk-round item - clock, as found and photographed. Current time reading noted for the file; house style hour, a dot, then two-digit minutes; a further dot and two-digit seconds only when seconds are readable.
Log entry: 11.09
